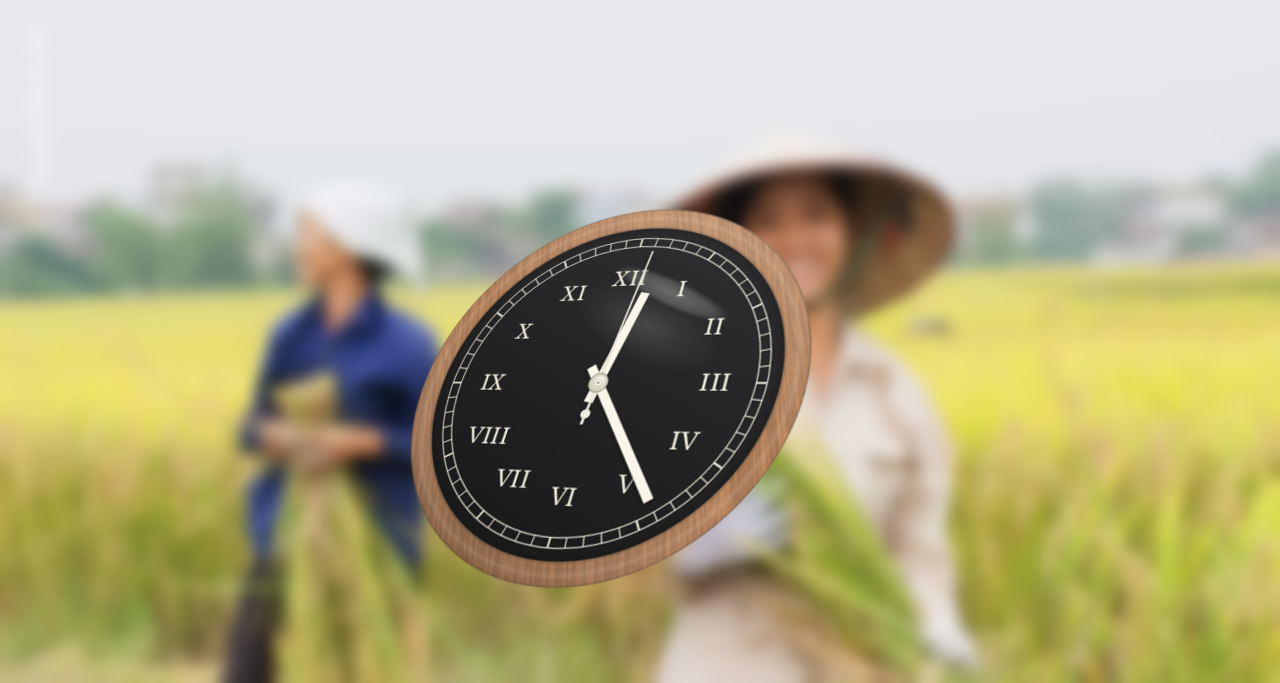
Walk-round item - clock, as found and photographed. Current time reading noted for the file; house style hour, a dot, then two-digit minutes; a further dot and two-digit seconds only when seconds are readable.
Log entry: 12.24.01
